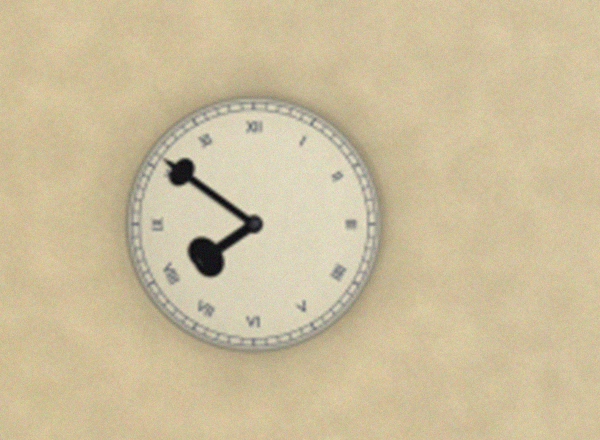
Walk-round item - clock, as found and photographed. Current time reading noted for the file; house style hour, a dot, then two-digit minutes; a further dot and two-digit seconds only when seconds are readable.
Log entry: 7.51
